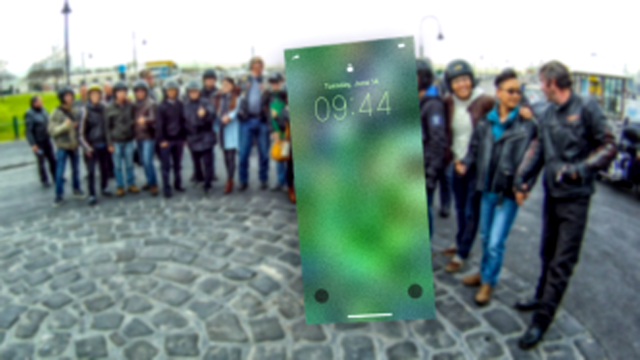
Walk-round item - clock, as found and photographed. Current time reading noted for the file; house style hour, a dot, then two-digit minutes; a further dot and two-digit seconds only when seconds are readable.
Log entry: 9.44
